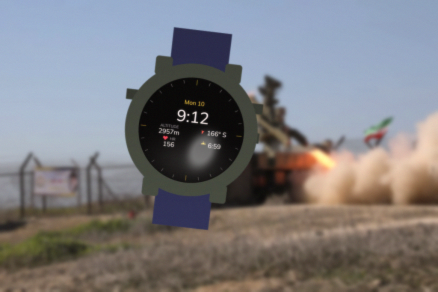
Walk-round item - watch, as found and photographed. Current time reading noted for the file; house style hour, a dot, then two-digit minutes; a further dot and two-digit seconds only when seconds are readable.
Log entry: 9.12
